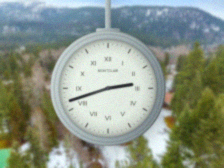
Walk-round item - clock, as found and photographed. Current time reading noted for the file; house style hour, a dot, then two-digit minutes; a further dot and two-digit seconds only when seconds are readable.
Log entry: 2.42
